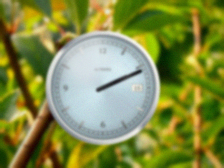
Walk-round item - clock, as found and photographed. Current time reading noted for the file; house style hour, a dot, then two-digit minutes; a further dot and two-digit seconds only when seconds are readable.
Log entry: 2.11
